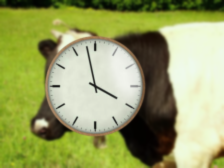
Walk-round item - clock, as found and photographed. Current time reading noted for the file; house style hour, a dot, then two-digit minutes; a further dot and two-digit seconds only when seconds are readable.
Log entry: 3.58
